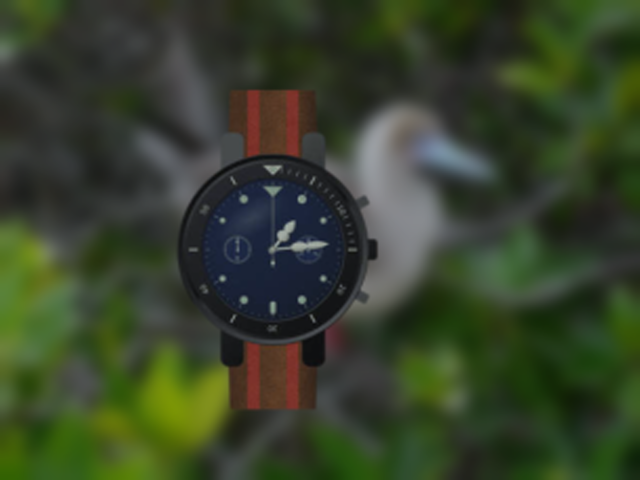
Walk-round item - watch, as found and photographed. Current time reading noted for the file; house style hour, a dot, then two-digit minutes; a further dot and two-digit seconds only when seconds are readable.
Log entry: 1.14
